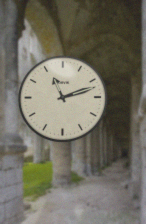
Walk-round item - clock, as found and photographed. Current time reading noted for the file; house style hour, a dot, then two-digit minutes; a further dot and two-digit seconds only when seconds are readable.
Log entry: 11.12
